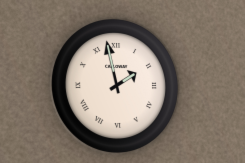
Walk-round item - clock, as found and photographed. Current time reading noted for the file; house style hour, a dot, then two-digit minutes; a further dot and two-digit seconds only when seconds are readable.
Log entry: 1.58
